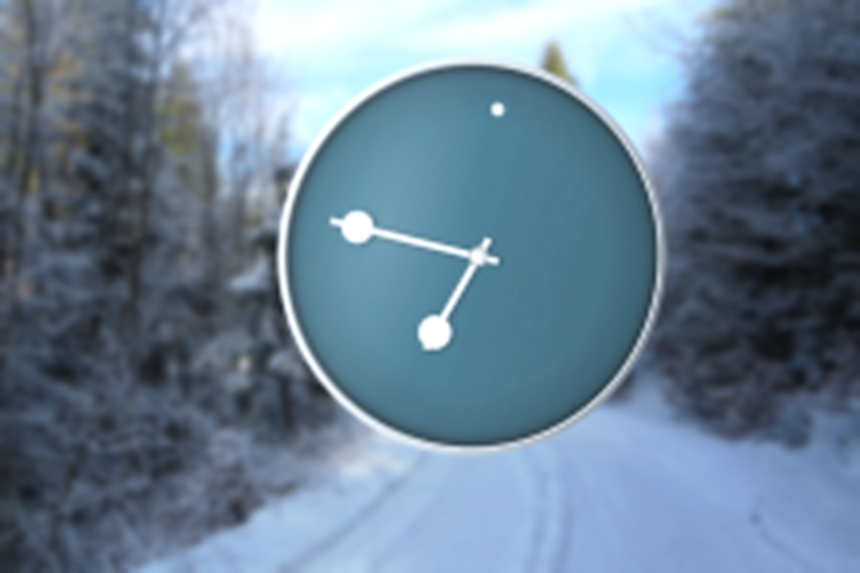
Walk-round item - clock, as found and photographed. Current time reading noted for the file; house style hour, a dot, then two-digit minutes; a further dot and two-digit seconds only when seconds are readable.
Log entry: 6.46
